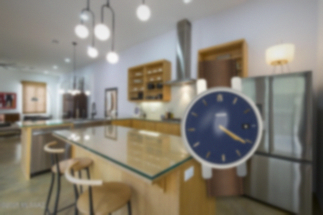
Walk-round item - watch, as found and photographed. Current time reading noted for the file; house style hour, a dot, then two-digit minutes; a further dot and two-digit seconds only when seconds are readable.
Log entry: 4.21
